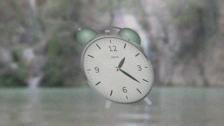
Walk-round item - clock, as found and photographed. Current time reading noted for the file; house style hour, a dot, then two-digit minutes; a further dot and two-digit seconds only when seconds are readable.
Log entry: 1.22
